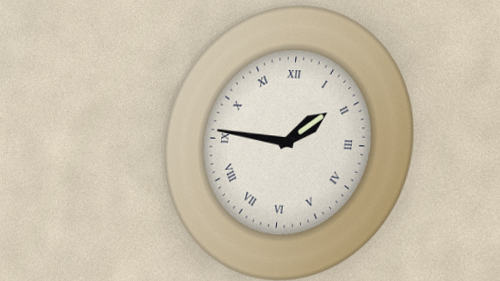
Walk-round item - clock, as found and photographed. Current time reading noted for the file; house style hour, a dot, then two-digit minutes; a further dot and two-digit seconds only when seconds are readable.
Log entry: 1.46
